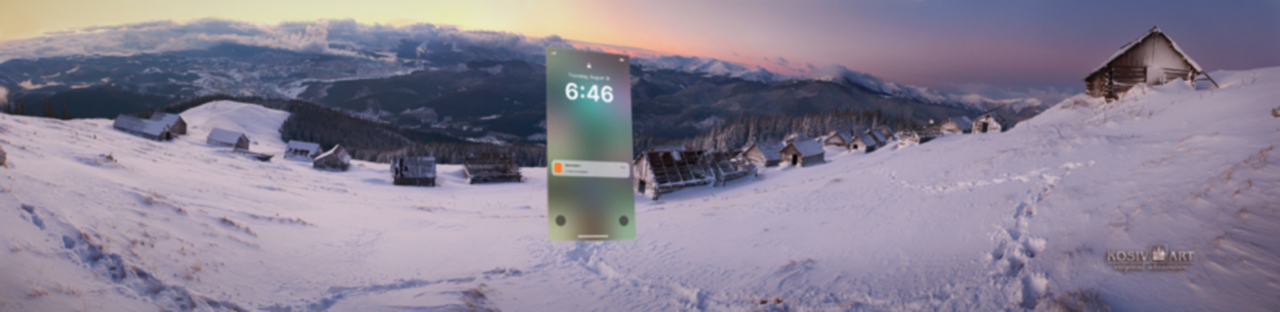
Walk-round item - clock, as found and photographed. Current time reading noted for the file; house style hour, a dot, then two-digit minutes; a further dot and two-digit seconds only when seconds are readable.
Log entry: 6.46
